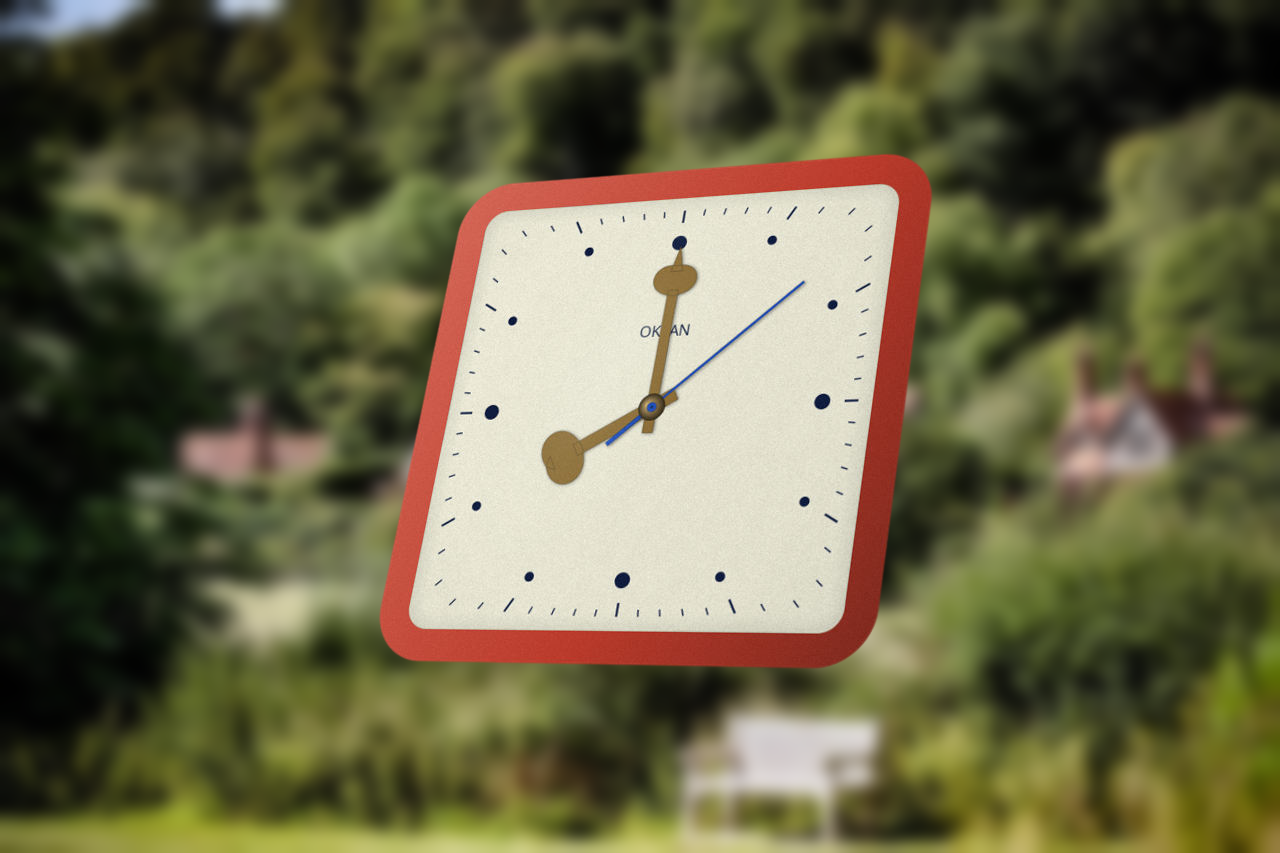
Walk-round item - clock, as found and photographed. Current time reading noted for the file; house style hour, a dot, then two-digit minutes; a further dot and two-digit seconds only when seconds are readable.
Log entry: 8.00.08
